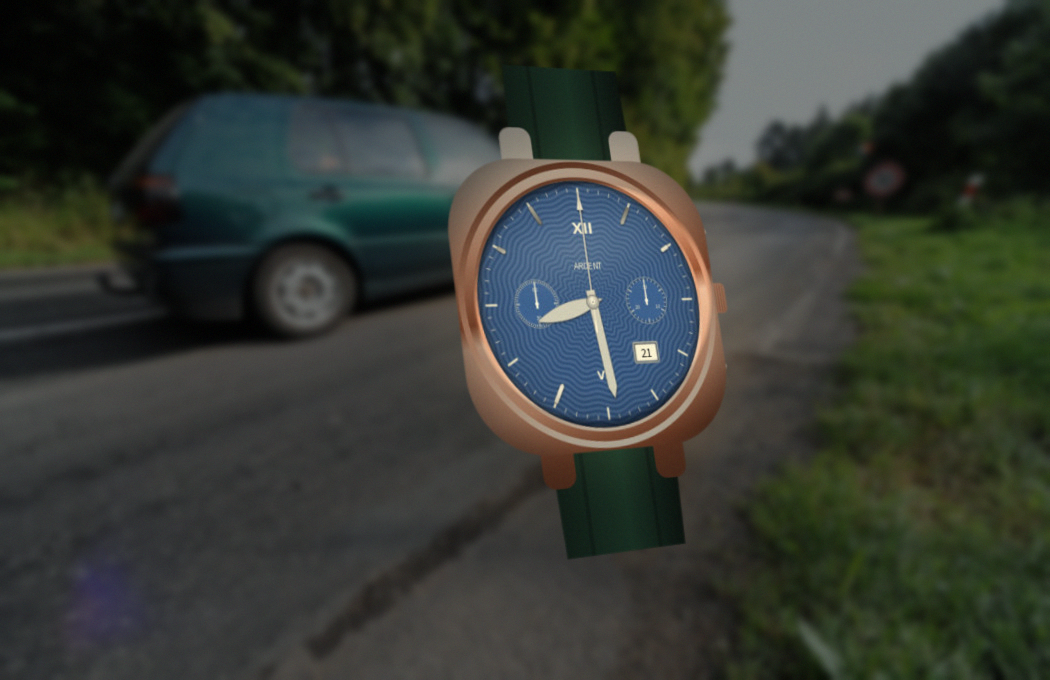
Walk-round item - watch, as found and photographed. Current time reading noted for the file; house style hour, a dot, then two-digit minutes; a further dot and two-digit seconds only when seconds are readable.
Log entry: 8.29
